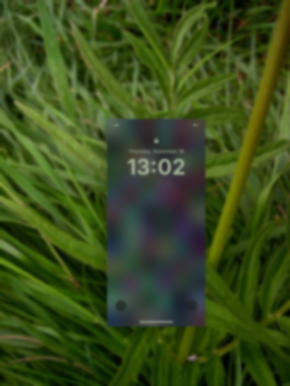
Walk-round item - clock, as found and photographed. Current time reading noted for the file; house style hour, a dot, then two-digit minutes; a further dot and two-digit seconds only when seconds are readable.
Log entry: 13.02
